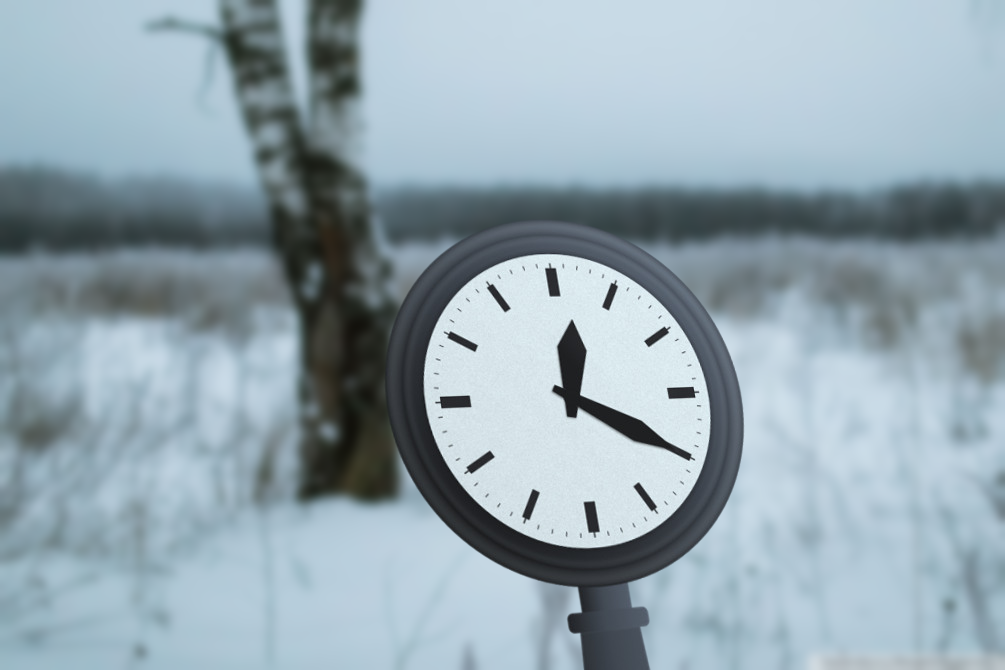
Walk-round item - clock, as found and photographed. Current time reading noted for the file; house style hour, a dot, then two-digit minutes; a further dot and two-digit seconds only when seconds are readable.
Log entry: 12.20
